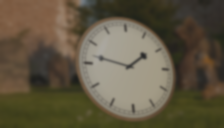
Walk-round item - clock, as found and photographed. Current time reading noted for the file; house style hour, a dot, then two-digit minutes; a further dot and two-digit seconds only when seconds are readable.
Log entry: 1.47
